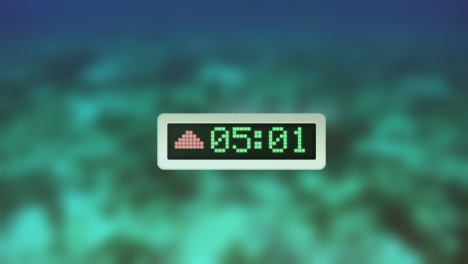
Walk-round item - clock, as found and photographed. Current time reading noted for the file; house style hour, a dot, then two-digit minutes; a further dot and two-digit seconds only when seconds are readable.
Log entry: 5.01
